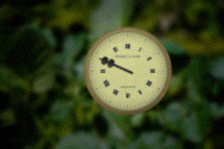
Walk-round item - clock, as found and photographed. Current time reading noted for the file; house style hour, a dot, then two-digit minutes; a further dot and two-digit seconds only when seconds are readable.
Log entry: 9.49
